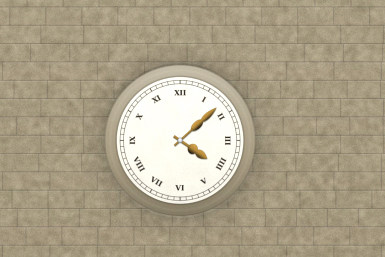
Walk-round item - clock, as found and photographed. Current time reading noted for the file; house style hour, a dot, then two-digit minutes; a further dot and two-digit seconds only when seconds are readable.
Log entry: 4.08
